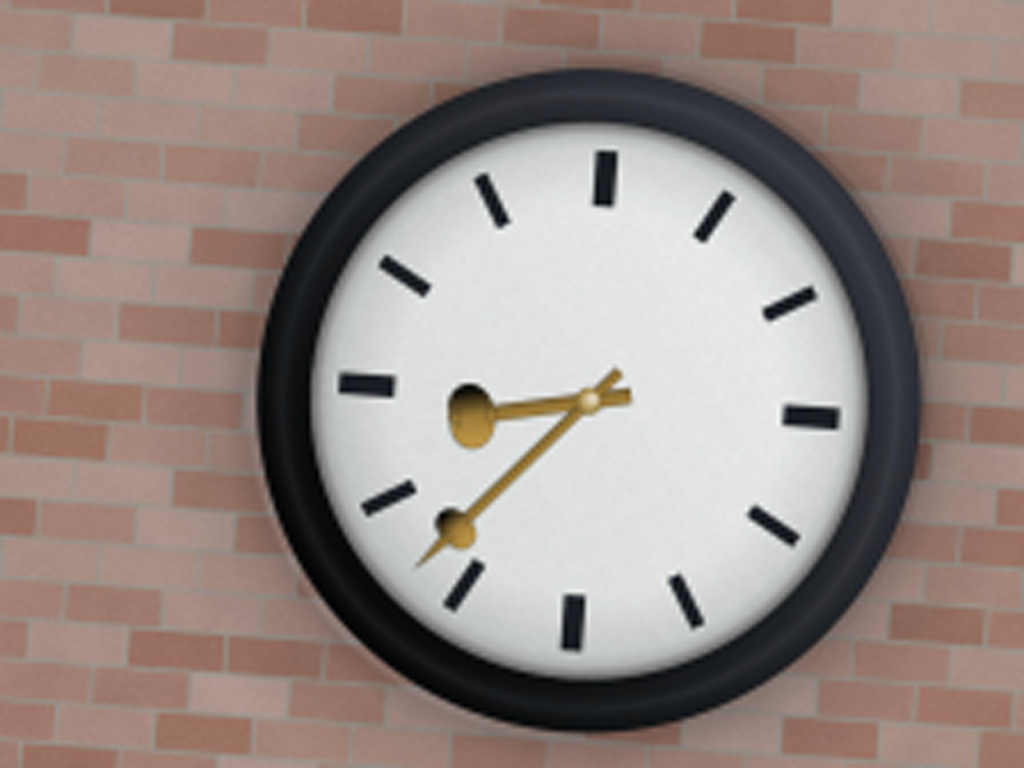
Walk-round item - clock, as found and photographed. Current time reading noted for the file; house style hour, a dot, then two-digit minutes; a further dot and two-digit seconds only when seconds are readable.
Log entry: 8.37
